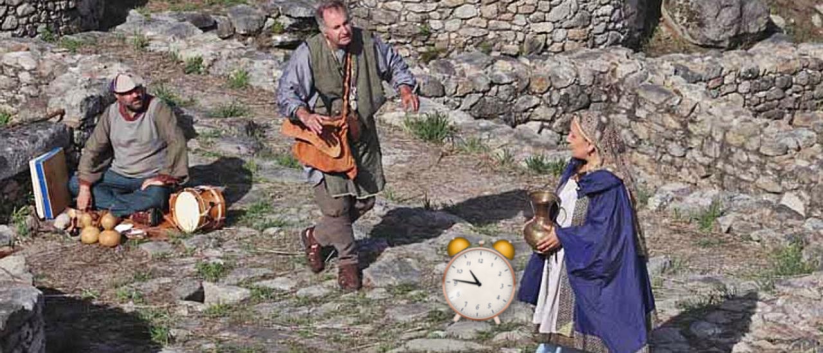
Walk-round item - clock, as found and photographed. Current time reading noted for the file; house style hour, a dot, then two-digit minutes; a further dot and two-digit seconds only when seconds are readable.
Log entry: 10.46
